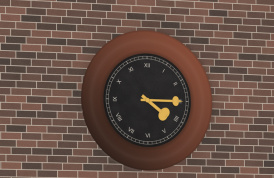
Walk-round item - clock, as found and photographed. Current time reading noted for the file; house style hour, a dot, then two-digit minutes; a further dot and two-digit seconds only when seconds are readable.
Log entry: 4.15
